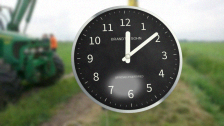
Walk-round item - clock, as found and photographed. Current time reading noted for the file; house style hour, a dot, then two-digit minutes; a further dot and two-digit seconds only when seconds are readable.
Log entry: 12.09
